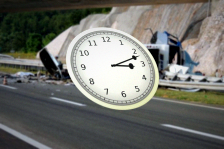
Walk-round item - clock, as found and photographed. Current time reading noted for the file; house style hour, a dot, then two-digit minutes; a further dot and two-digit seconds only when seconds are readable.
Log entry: 3.12
